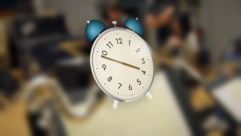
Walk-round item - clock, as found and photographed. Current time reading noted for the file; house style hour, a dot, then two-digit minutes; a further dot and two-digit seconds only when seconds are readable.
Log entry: 3.49
